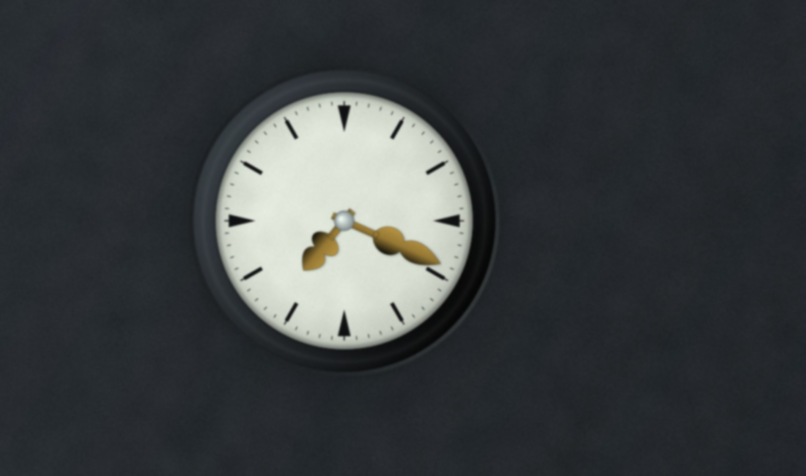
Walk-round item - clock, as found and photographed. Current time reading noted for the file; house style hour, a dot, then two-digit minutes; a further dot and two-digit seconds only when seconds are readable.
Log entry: 7.19
